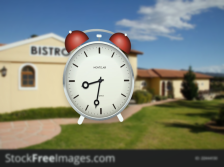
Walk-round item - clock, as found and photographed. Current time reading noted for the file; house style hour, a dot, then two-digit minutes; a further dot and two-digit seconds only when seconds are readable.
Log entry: 8.32
